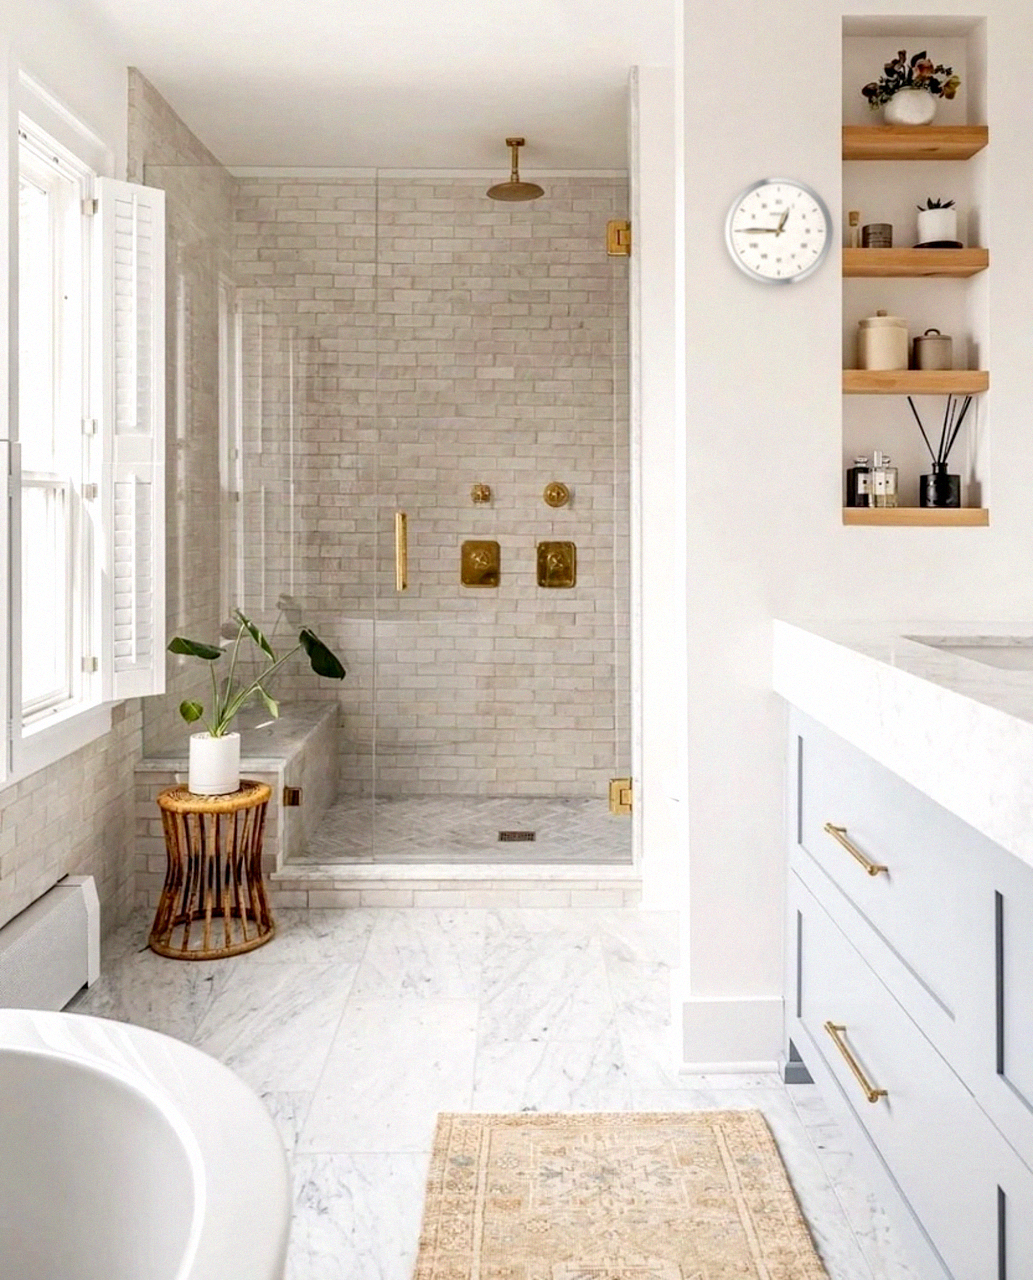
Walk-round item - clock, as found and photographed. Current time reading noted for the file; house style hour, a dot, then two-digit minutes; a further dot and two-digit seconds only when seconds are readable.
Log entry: 12.45
